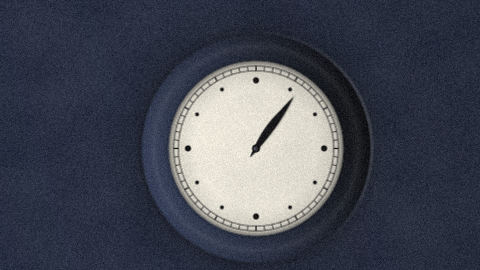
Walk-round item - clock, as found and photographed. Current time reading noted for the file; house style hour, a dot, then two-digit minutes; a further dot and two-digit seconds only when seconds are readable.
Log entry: 1.06
